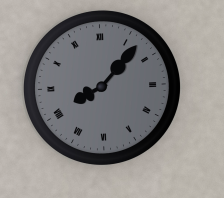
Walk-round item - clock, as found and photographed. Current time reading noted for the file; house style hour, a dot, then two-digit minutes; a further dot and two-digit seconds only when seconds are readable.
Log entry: 8.07
